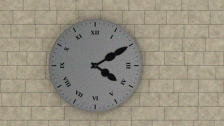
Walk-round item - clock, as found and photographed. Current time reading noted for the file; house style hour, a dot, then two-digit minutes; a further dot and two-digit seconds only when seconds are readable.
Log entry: 4.10
